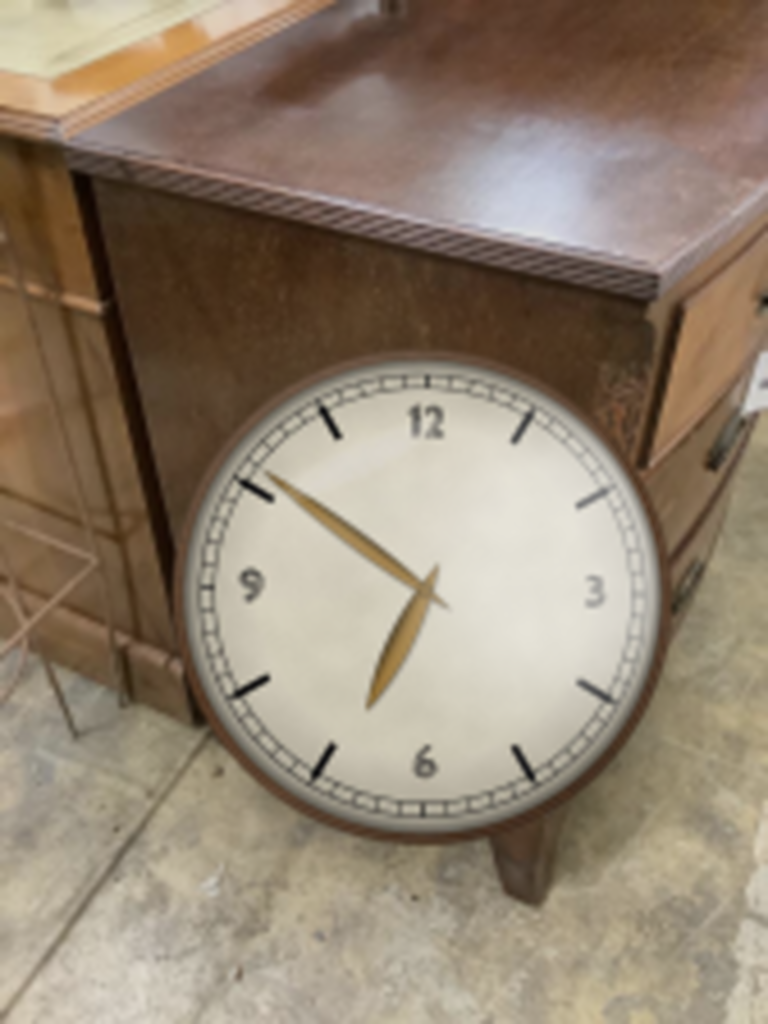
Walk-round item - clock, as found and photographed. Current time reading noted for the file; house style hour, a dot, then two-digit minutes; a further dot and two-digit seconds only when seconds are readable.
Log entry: 6.51
